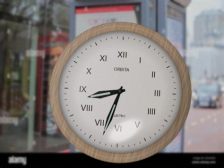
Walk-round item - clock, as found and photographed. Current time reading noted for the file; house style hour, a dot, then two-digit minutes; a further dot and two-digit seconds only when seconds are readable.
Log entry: 8.33
